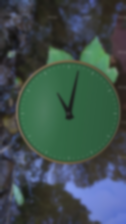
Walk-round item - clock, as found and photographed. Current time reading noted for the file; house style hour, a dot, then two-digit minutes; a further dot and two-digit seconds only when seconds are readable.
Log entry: 11.02
